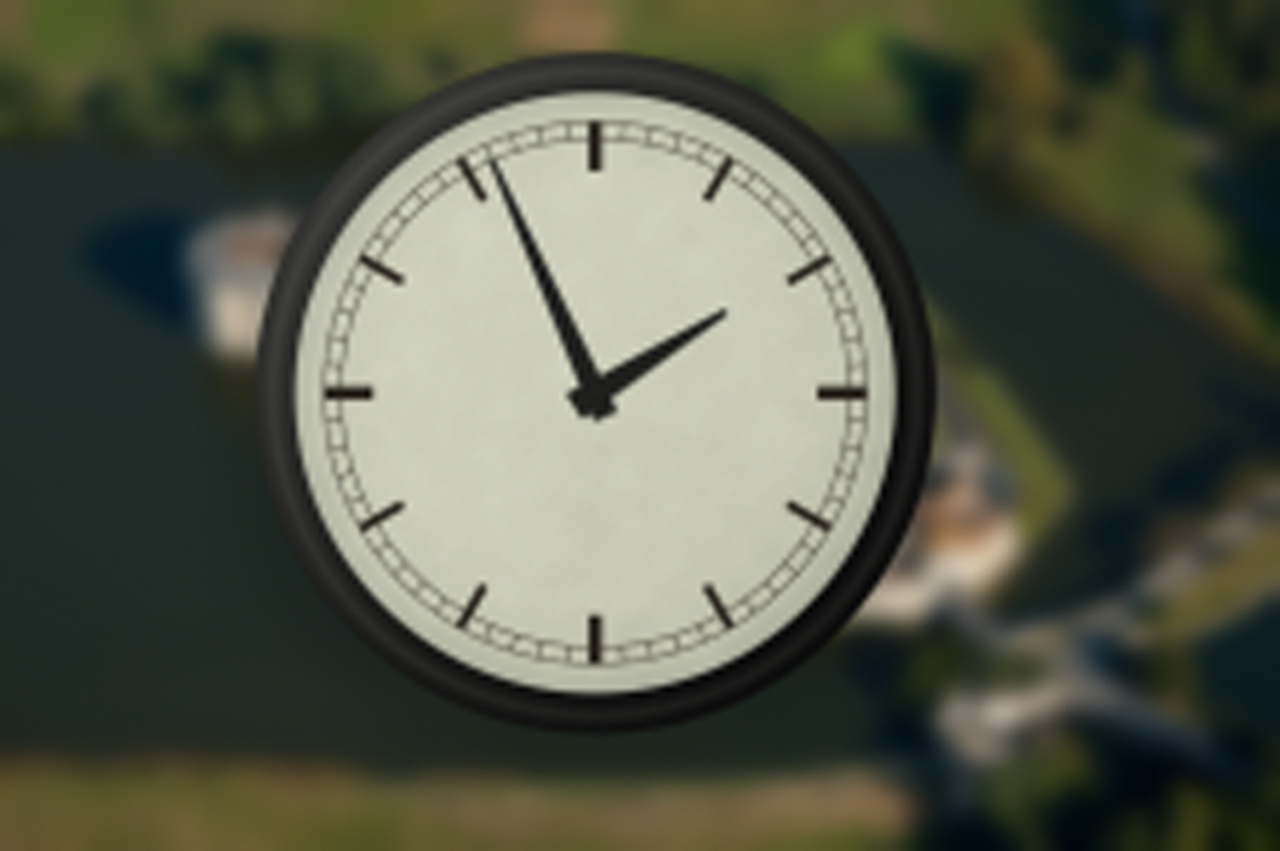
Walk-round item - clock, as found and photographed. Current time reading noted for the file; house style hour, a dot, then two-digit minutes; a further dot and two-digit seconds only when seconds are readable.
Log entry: 1.56
